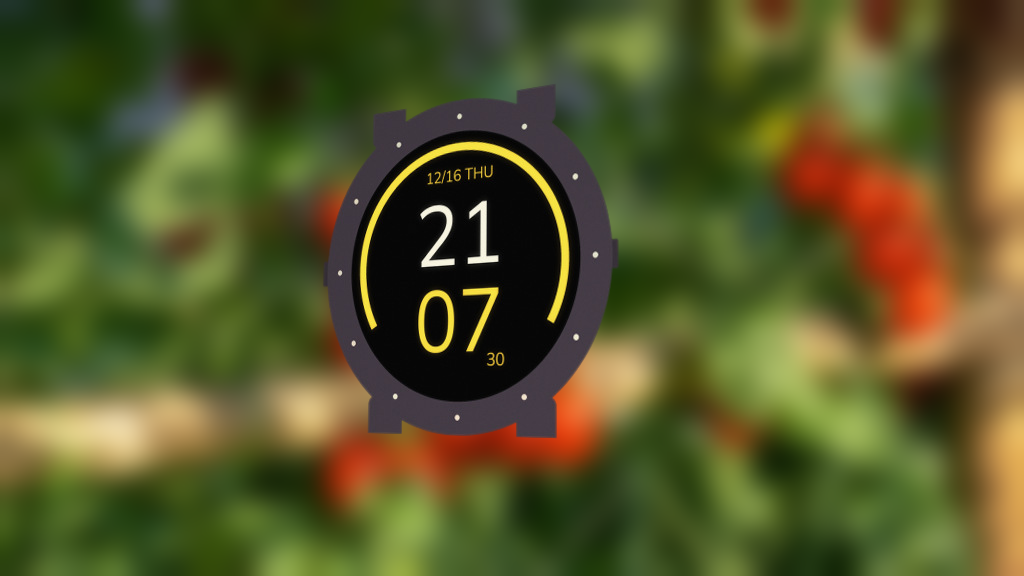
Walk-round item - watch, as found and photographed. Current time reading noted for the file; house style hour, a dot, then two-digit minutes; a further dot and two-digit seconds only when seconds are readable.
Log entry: 21.07.30
